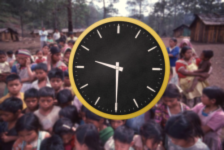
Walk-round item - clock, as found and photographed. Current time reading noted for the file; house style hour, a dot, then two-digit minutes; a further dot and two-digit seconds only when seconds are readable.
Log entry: 9.30
